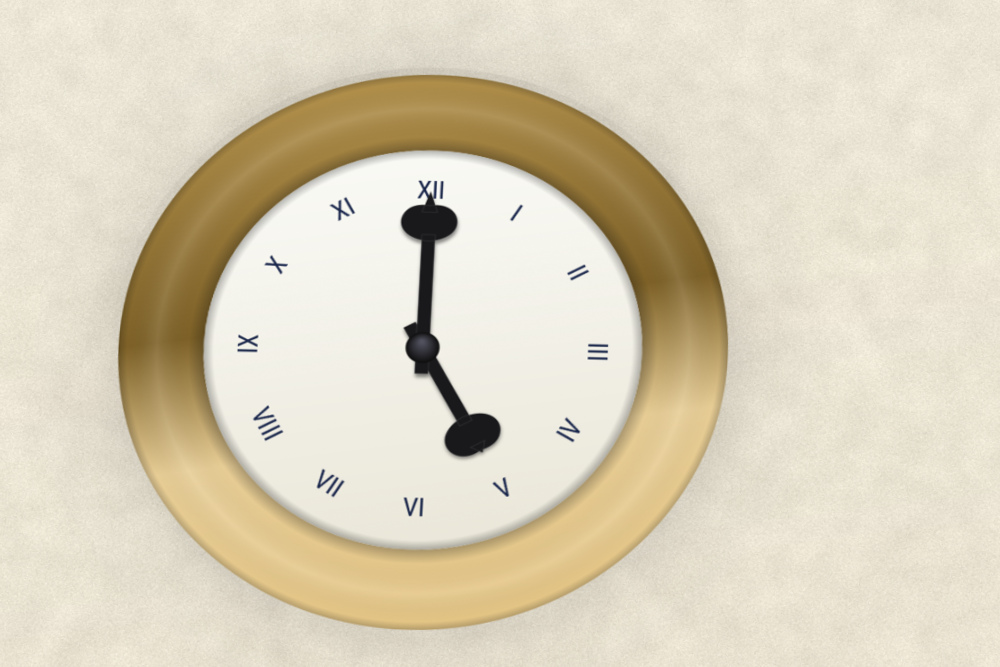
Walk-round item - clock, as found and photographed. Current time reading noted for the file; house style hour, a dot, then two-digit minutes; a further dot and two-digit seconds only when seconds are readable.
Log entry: 5.00
